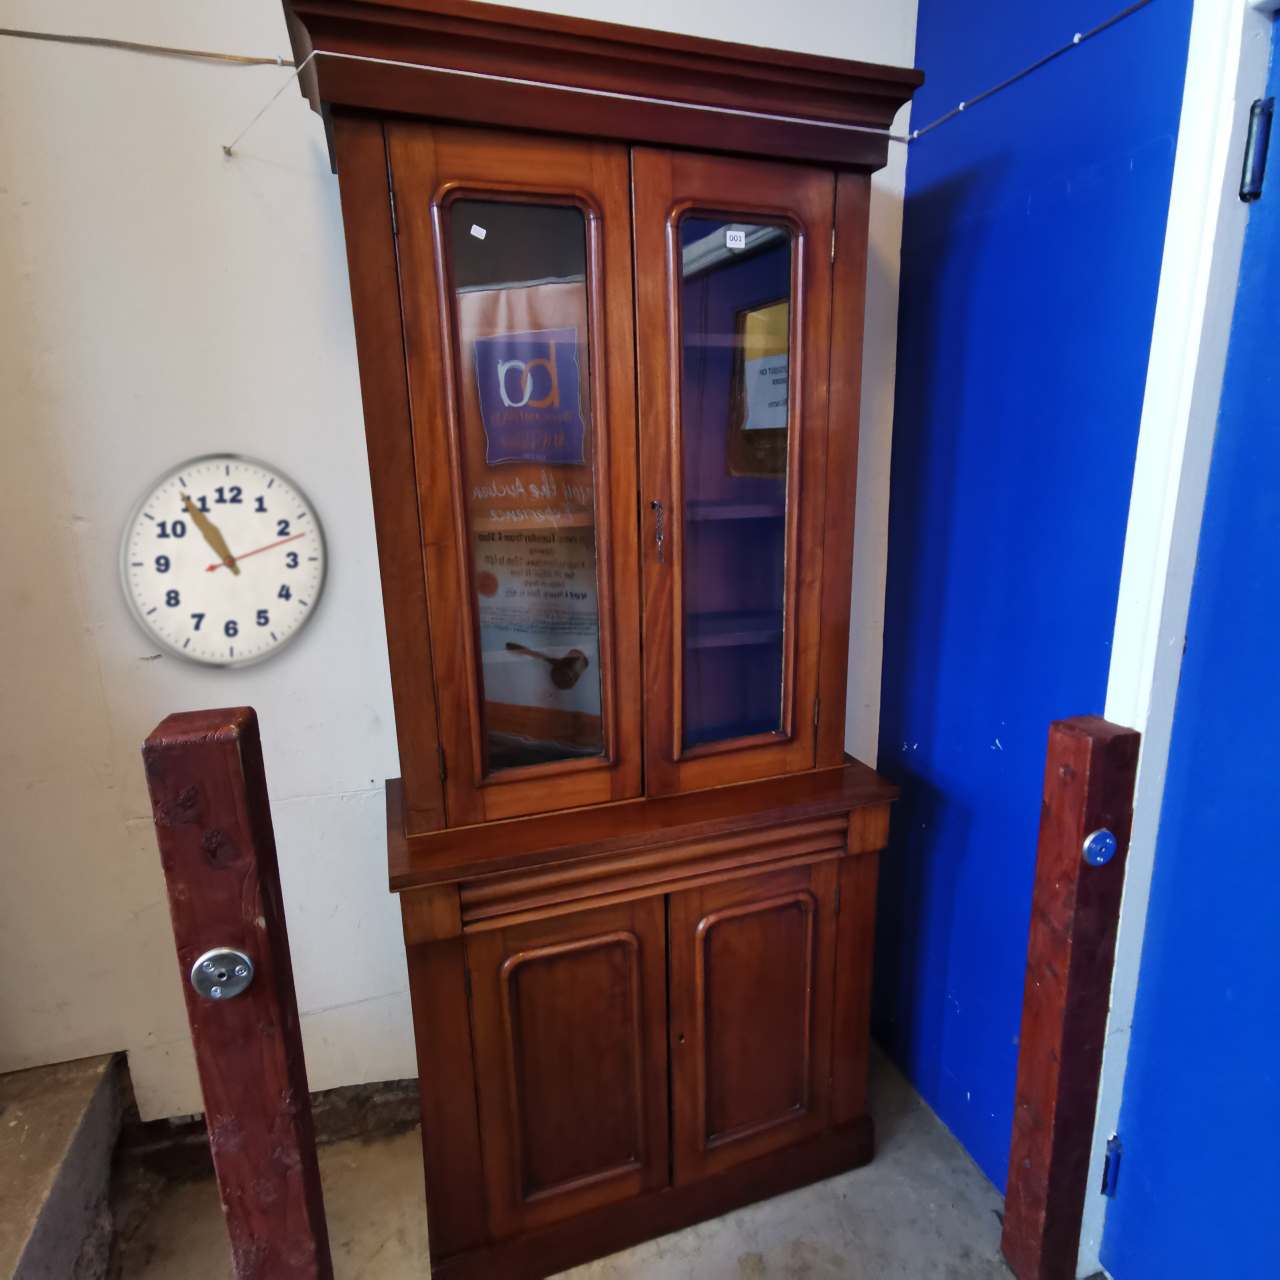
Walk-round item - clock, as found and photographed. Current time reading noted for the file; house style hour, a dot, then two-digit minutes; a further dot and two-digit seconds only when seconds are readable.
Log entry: 10.54.12
